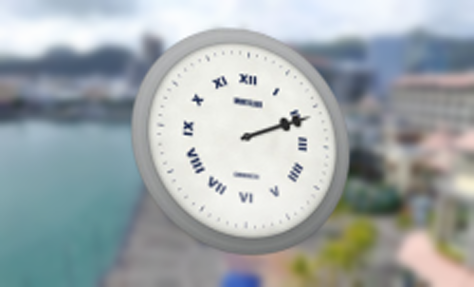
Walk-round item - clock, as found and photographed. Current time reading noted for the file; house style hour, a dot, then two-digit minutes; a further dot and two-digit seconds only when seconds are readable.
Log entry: 2.11
